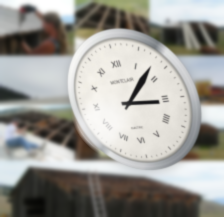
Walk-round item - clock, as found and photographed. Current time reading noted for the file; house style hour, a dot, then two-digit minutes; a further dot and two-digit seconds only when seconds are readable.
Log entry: 3.08
